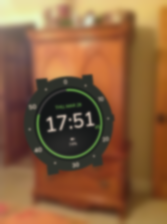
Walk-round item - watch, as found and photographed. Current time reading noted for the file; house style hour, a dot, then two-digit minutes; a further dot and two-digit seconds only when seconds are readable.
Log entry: 17.51
